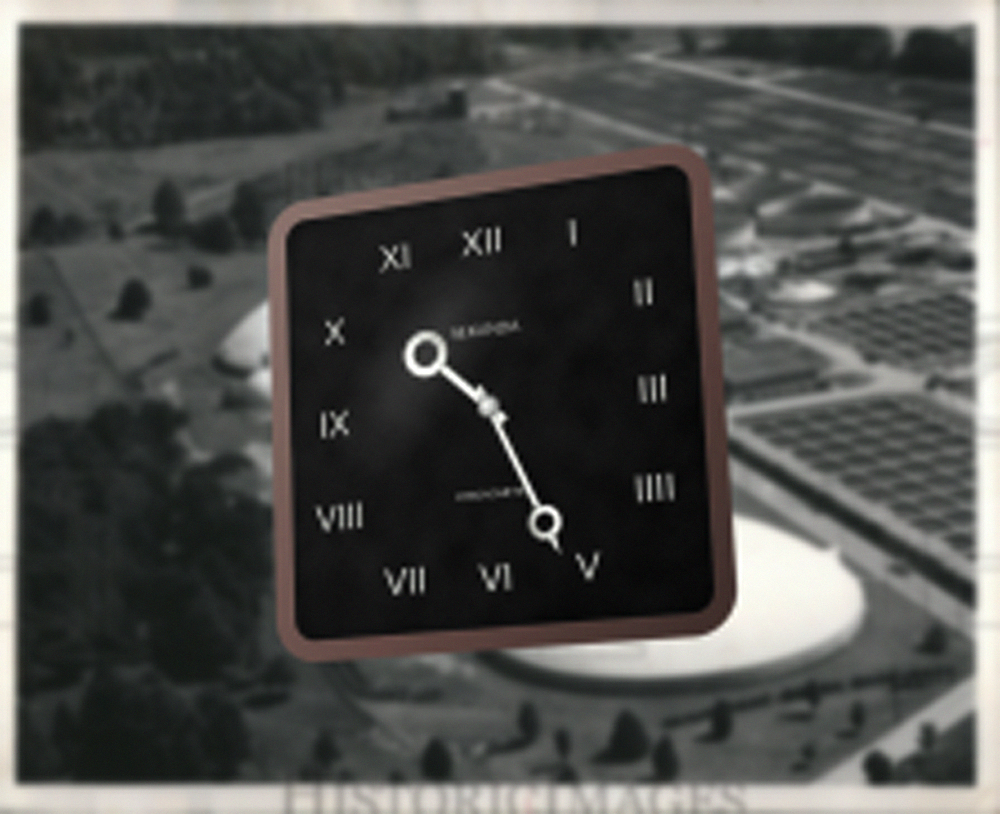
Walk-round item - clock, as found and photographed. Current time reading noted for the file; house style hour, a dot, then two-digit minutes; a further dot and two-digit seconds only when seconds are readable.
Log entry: 10.26
